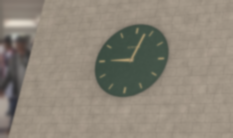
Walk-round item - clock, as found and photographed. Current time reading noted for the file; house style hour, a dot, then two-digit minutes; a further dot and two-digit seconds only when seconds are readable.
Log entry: 9.03
